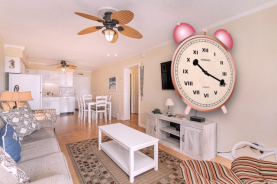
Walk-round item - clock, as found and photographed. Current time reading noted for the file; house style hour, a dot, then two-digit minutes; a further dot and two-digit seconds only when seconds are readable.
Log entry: 10.19
